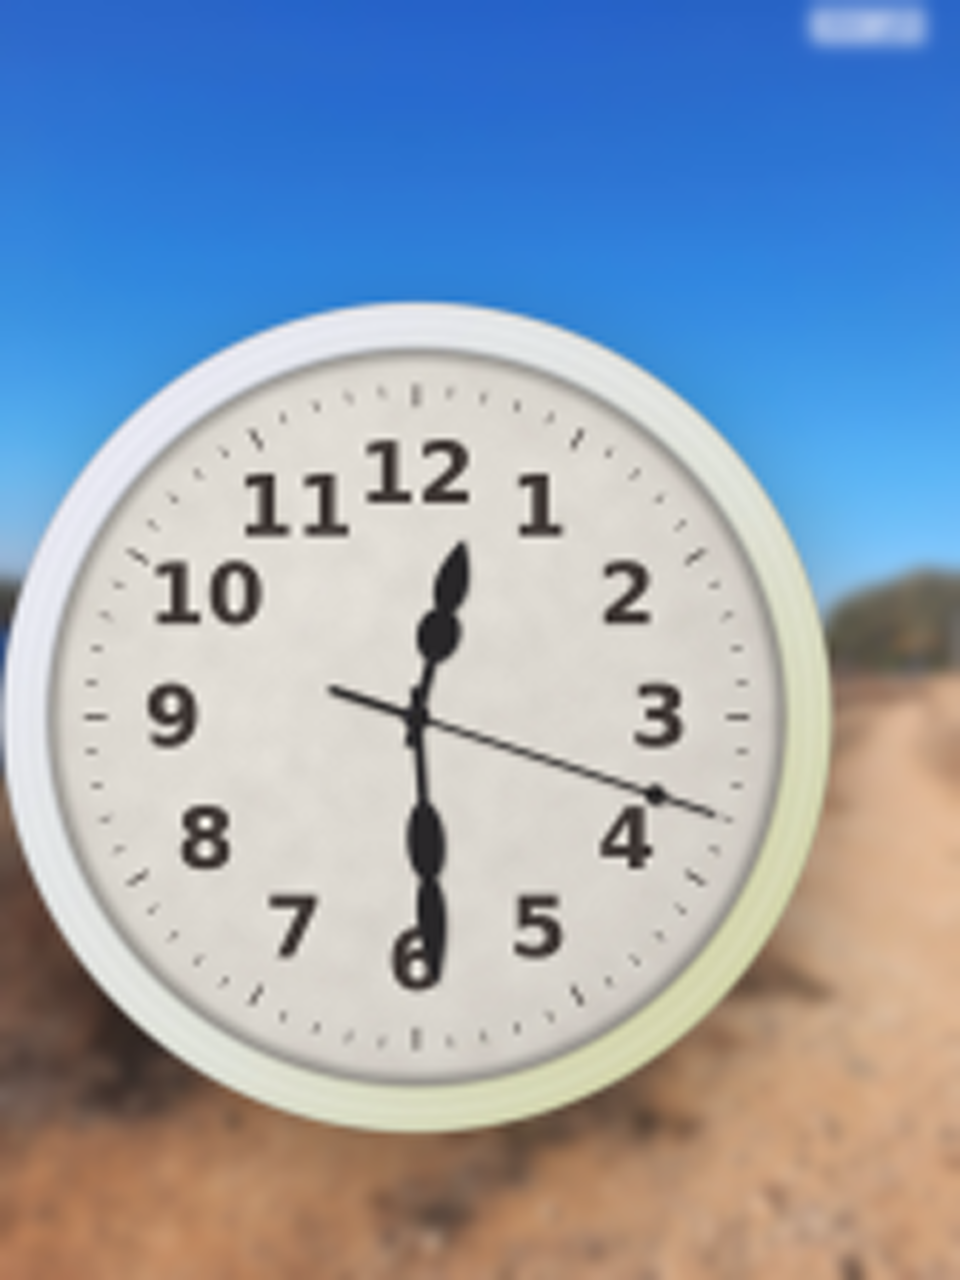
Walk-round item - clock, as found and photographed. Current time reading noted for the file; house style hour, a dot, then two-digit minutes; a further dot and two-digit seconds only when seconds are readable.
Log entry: 12.29.18
